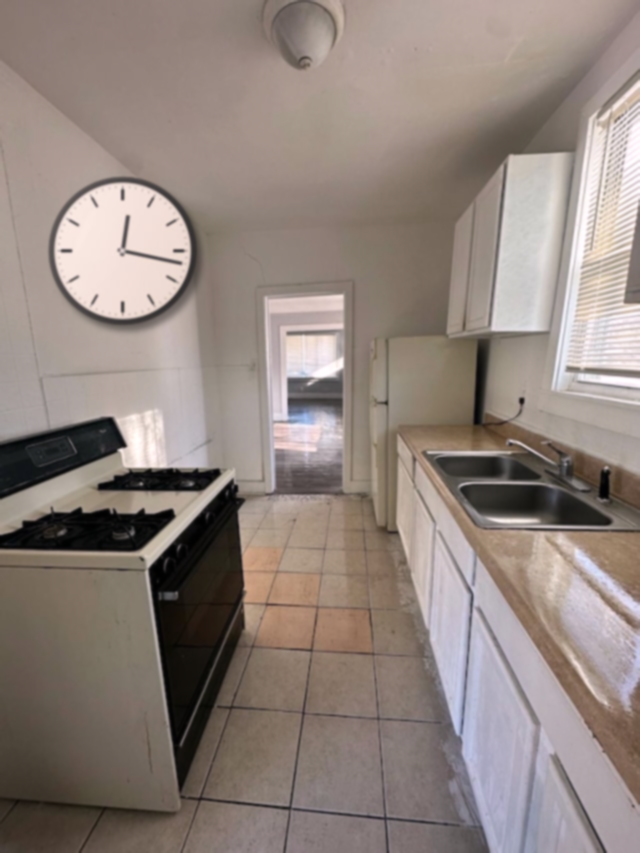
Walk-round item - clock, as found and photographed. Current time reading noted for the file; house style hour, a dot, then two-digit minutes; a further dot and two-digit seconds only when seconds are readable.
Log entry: 12.17
